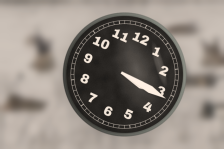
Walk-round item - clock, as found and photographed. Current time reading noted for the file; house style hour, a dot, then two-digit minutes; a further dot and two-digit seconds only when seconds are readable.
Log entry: 3.16
